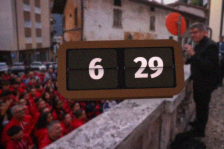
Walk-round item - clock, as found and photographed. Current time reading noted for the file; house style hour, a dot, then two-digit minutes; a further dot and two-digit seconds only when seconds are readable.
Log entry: 6.29
